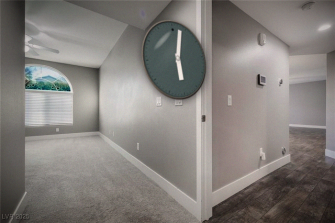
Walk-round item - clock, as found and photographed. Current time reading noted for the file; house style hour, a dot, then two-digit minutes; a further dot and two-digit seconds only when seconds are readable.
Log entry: 6.03
